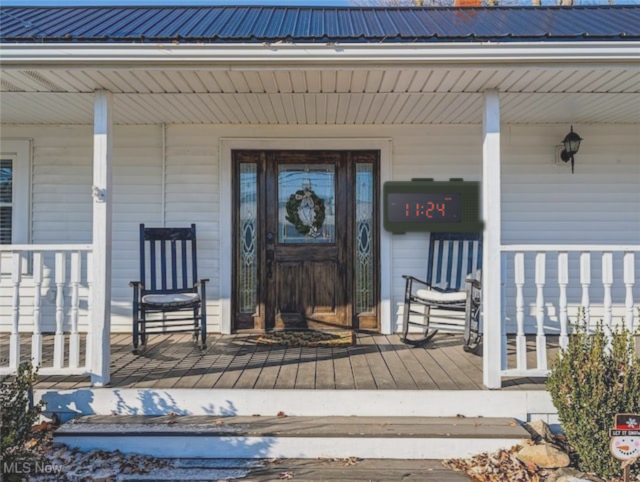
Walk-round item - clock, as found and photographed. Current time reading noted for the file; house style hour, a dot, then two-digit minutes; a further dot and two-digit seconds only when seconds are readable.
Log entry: 11.24
